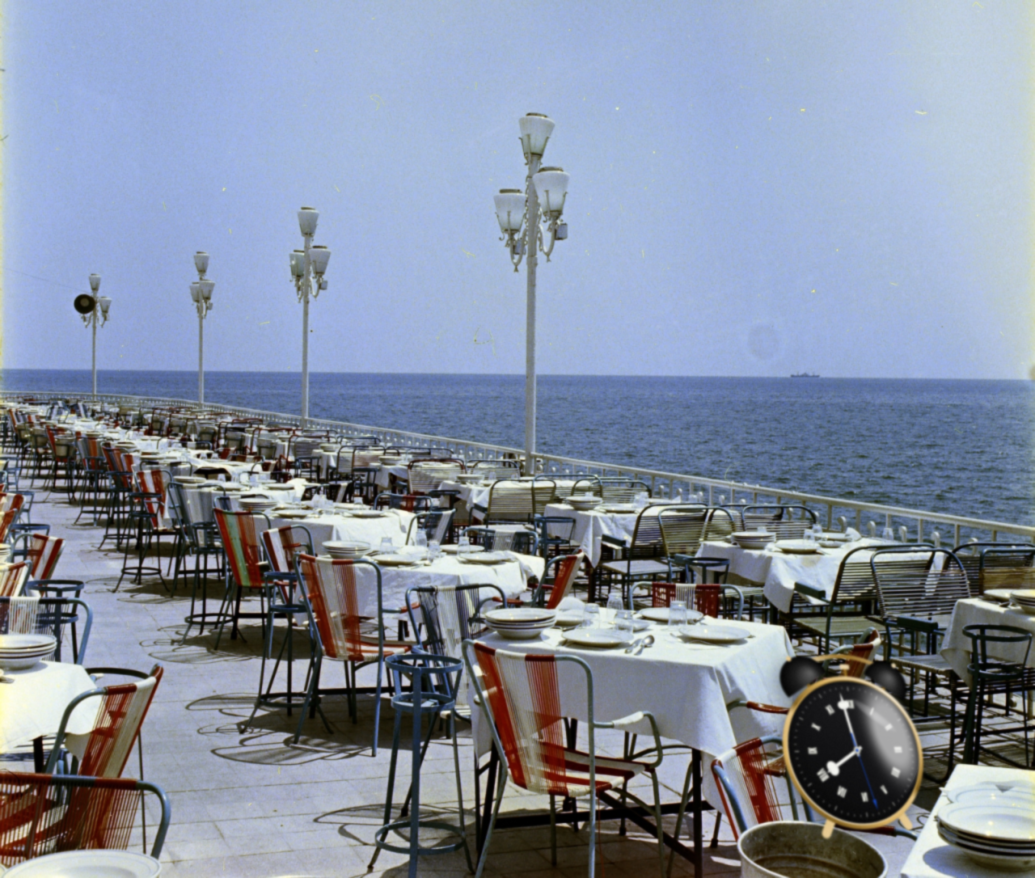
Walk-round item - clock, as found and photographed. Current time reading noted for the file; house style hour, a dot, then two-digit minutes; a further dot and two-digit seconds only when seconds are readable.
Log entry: 7.58.28
